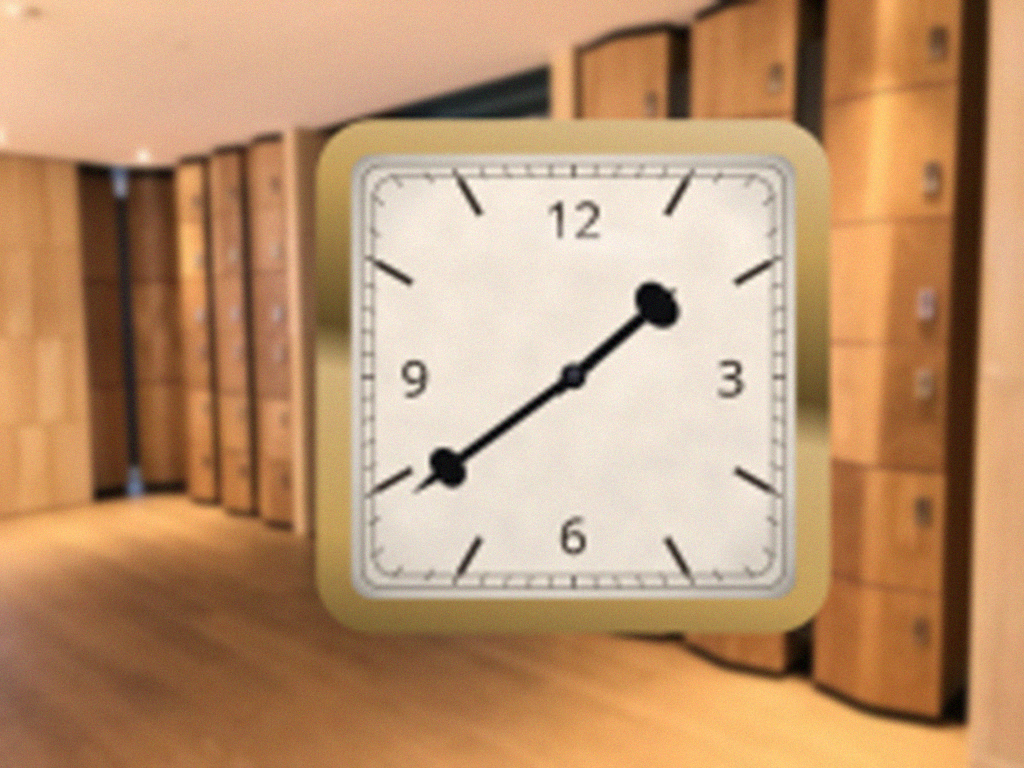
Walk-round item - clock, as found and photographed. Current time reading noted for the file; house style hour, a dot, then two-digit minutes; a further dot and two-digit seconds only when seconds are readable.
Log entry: 1.39
